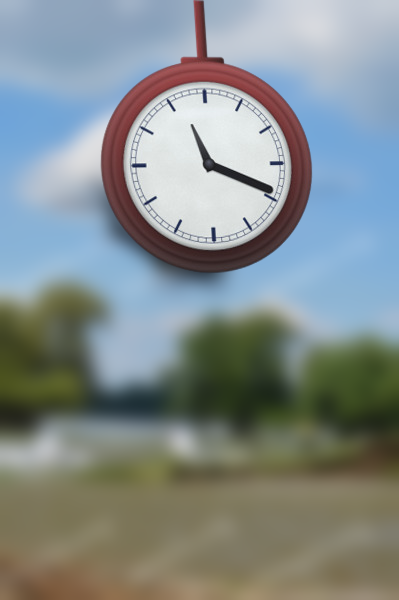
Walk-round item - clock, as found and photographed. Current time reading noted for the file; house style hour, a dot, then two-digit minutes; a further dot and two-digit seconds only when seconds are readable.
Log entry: 11.19
